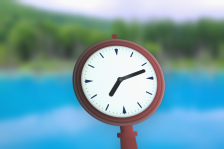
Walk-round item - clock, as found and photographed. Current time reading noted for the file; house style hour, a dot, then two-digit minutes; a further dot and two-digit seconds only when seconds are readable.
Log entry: 7.12
